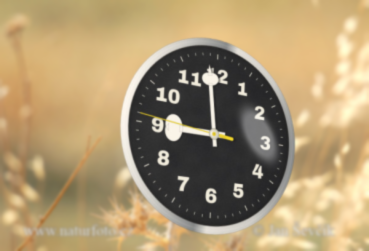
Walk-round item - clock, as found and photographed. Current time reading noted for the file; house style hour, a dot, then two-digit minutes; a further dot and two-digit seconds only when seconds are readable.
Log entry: 8.58.46
